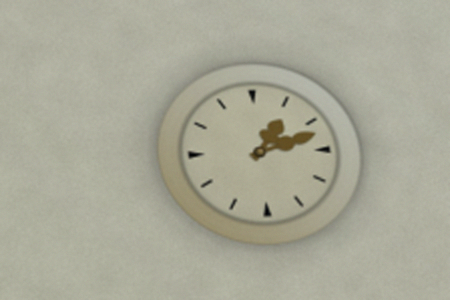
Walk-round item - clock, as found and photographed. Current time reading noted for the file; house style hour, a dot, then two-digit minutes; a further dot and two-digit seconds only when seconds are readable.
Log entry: 1.12
